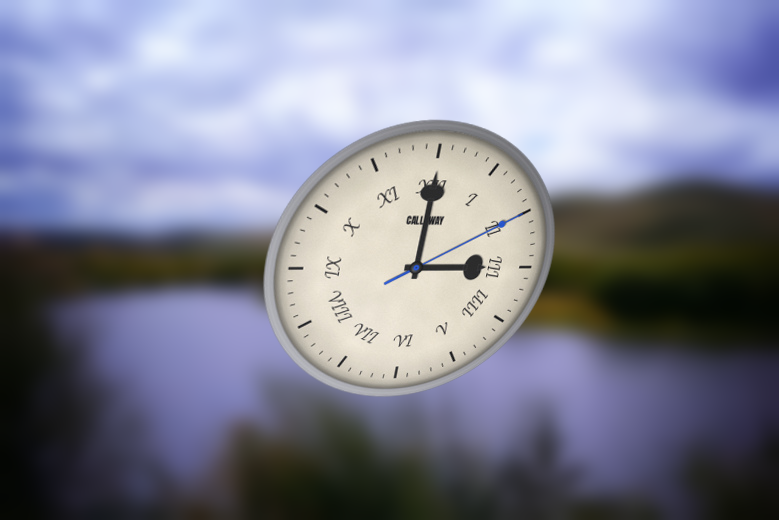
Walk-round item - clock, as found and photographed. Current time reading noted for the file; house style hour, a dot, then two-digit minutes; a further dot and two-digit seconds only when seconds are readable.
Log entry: 3.00.10
